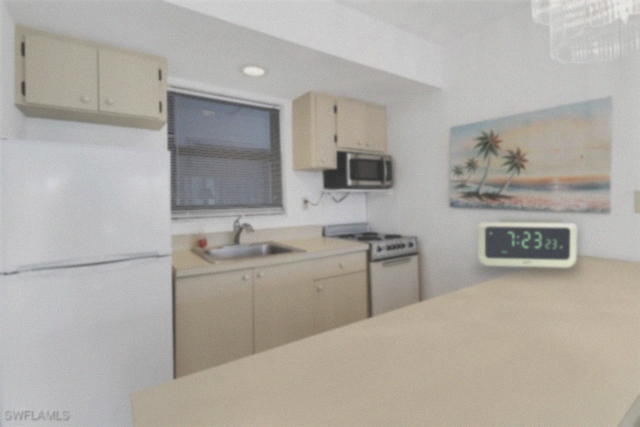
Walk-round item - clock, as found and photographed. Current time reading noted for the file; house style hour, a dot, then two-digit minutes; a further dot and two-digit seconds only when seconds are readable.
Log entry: 7.23
